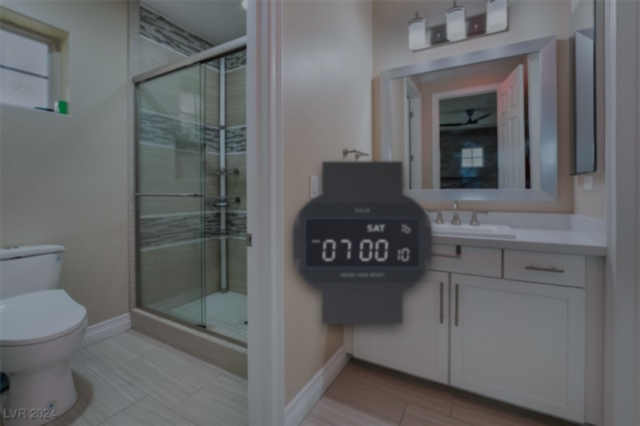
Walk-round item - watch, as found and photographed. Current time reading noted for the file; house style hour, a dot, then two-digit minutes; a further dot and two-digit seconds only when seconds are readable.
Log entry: 7.00.10
